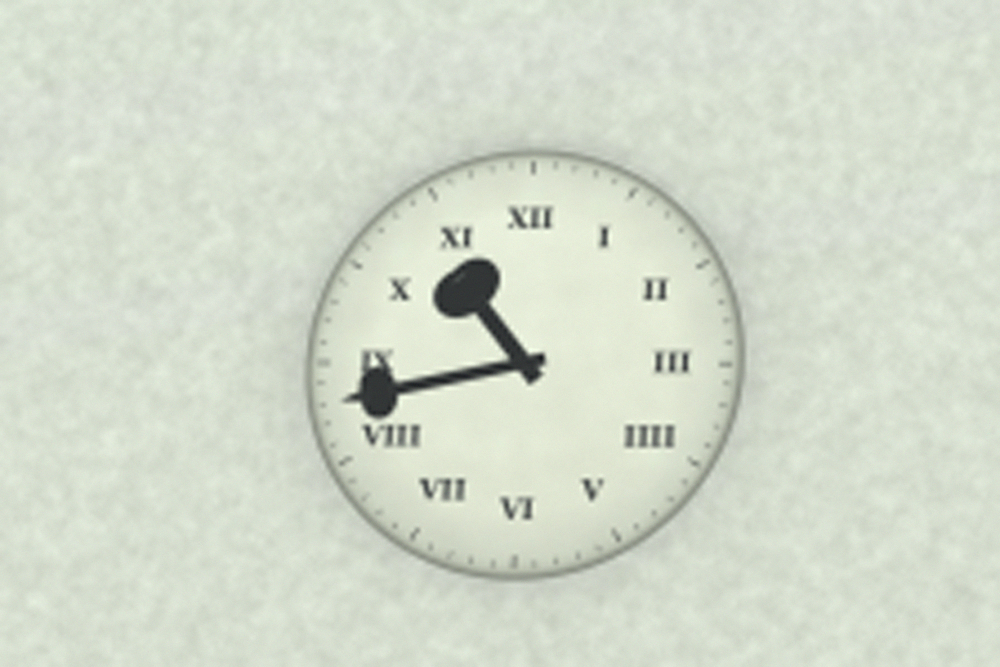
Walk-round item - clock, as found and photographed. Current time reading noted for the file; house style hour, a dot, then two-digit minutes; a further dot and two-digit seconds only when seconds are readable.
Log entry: 10.43
